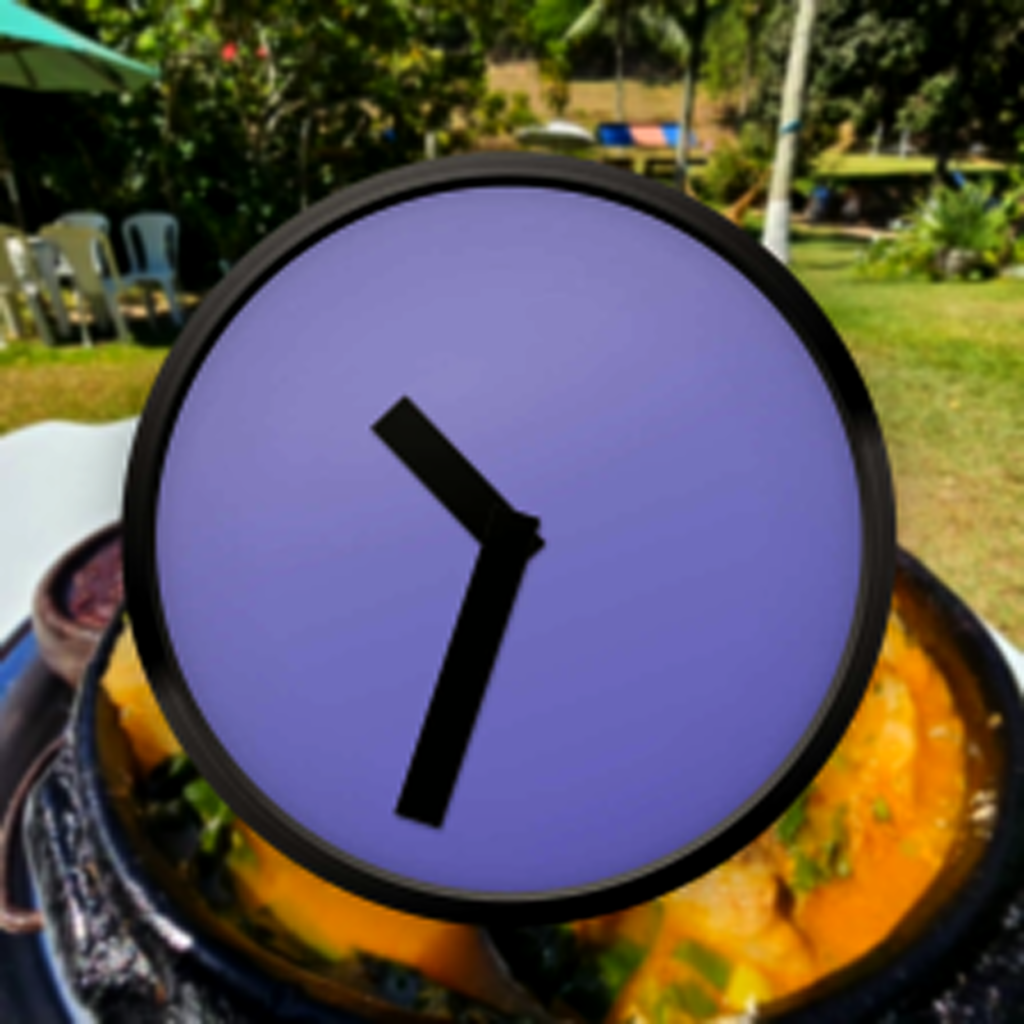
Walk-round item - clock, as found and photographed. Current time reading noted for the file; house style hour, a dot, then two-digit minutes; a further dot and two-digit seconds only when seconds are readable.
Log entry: 10.33
